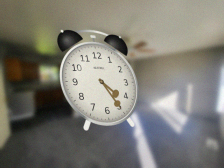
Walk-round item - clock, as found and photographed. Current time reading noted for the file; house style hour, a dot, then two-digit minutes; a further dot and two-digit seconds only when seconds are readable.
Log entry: 4.25
